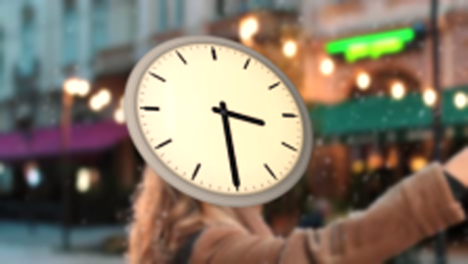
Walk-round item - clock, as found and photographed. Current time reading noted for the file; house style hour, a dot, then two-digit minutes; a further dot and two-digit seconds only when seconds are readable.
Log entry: 3.30
